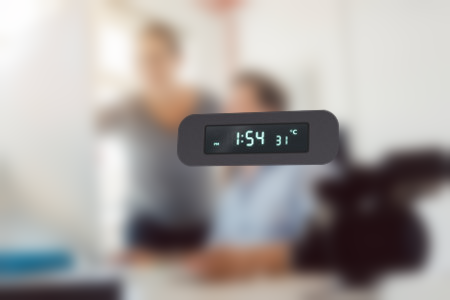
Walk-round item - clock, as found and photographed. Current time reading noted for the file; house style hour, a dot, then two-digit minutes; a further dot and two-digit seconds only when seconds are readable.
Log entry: 1.54
